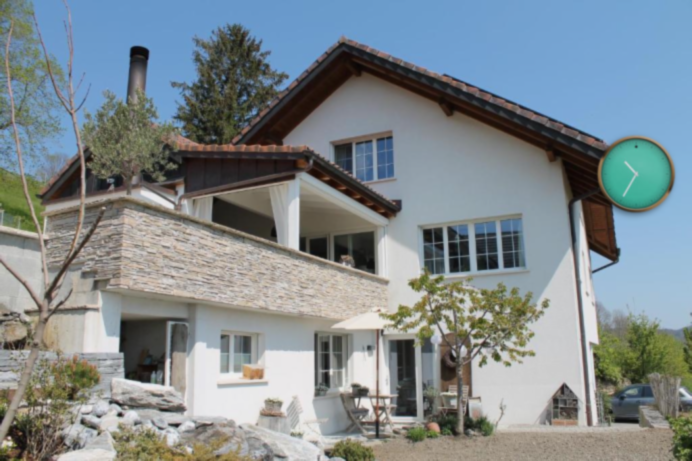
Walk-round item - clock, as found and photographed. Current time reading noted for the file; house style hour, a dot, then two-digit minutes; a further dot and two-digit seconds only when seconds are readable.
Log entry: 10.35
